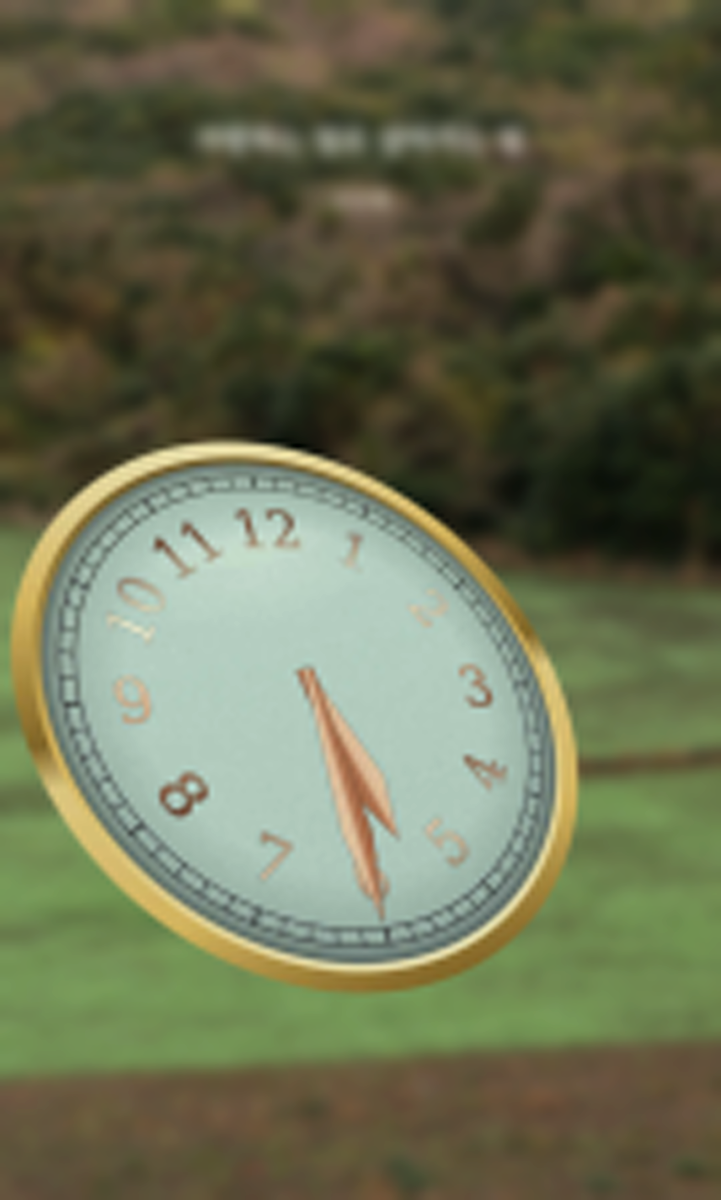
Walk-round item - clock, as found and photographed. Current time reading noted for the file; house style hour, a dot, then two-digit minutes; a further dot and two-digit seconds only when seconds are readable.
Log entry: 5.30
